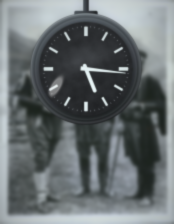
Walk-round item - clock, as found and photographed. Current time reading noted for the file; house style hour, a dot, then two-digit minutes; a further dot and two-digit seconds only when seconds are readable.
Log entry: 5.16
